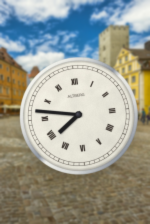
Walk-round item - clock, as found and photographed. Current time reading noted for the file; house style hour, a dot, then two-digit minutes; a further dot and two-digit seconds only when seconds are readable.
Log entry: 7.47
